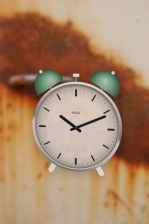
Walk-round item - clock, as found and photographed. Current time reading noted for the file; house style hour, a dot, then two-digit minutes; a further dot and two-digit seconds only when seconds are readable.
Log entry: 10.11
